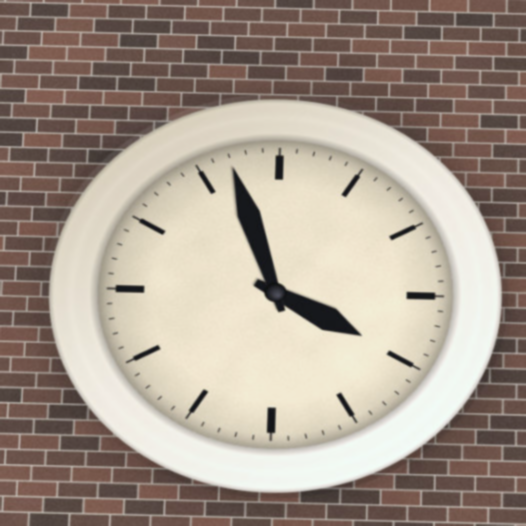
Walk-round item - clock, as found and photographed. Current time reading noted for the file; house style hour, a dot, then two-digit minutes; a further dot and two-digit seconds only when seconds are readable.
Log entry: 3.57
